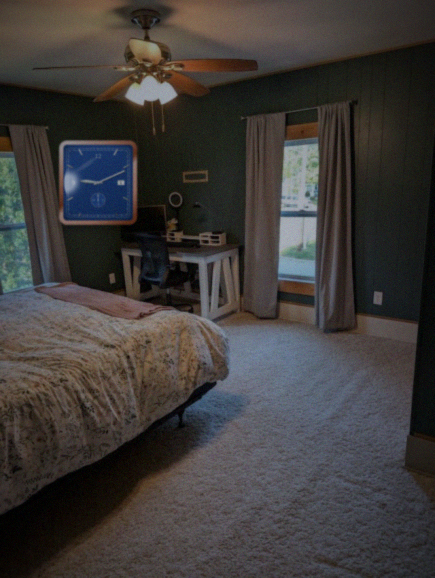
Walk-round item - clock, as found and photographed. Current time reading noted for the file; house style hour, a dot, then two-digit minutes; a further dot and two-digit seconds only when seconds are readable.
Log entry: 9.11
